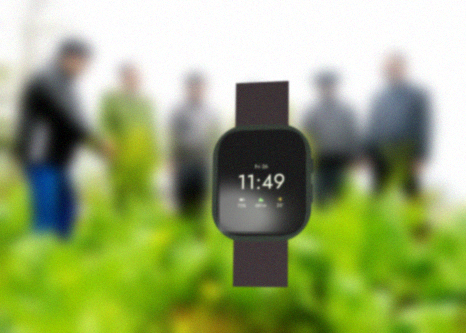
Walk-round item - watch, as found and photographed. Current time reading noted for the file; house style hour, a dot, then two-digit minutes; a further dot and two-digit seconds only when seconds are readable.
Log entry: 11.49
